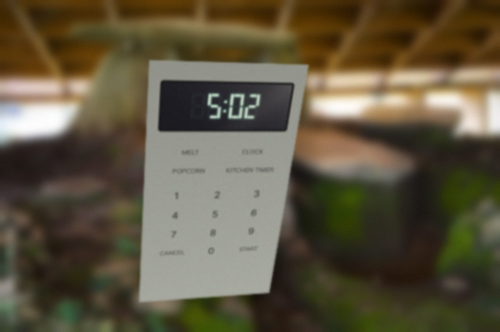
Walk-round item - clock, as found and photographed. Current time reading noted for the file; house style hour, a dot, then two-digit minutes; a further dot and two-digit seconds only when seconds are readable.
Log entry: 5.02
